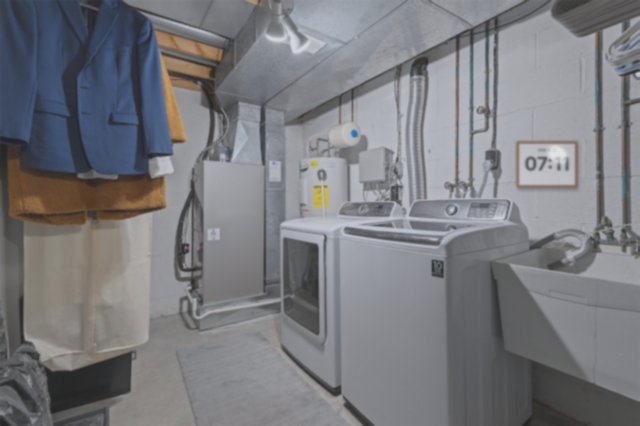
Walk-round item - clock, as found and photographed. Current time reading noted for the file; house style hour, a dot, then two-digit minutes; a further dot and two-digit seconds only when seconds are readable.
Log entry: 7.11
